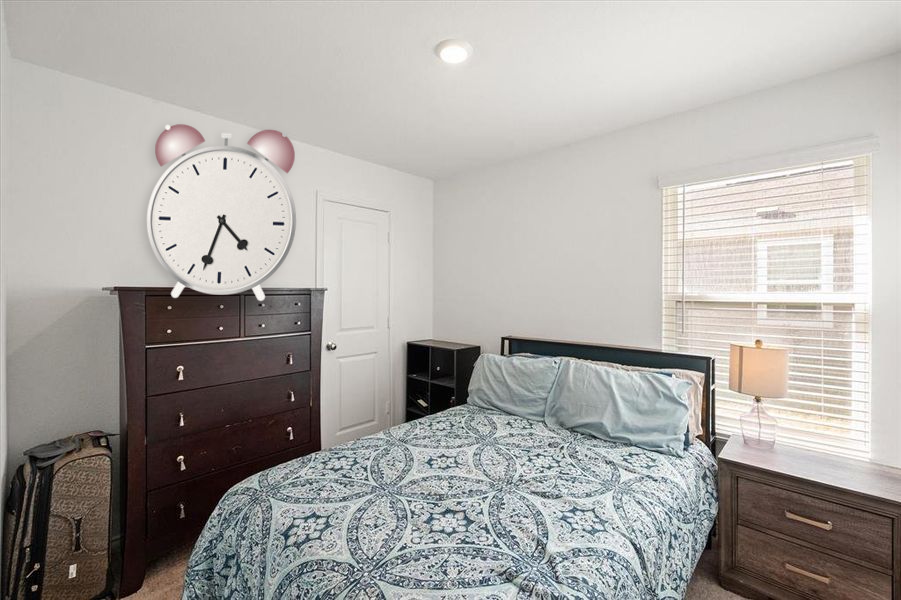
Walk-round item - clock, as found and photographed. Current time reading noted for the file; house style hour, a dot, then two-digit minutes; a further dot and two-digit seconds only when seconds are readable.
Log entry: 4.33
